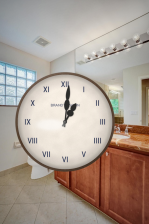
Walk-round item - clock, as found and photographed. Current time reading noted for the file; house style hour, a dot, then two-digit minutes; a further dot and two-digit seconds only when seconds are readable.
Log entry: 1.01
